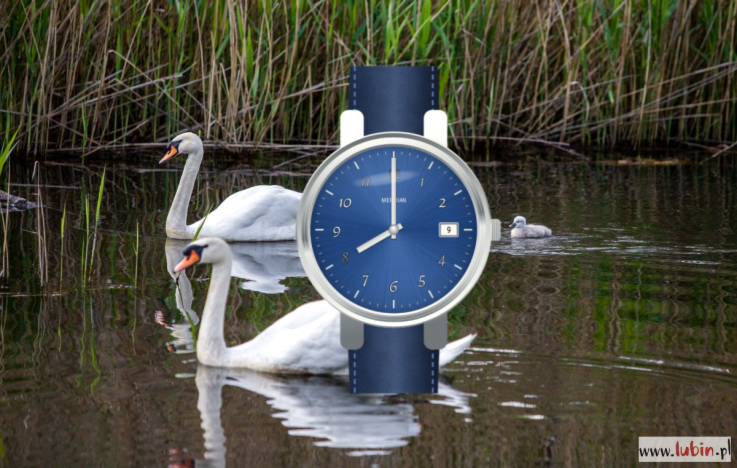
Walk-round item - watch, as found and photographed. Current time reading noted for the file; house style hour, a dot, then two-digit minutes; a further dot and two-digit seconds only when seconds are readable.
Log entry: 8.00
